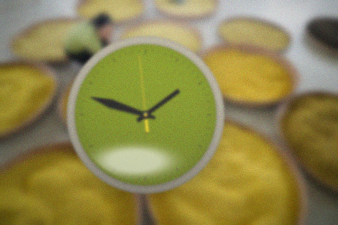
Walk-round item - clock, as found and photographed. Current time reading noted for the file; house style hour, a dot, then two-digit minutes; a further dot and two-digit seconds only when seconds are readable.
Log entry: 1.47.59
